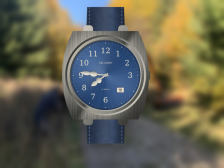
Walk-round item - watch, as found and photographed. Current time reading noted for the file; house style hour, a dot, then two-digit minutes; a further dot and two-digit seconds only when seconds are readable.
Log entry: 7.46
